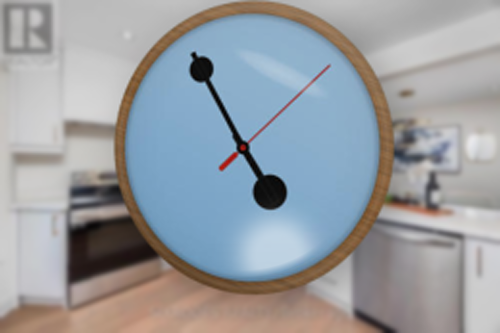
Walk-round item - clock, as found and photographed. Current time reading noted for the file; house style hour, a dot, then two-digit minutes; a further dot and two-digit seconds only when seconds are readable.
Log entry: 4.55.08
